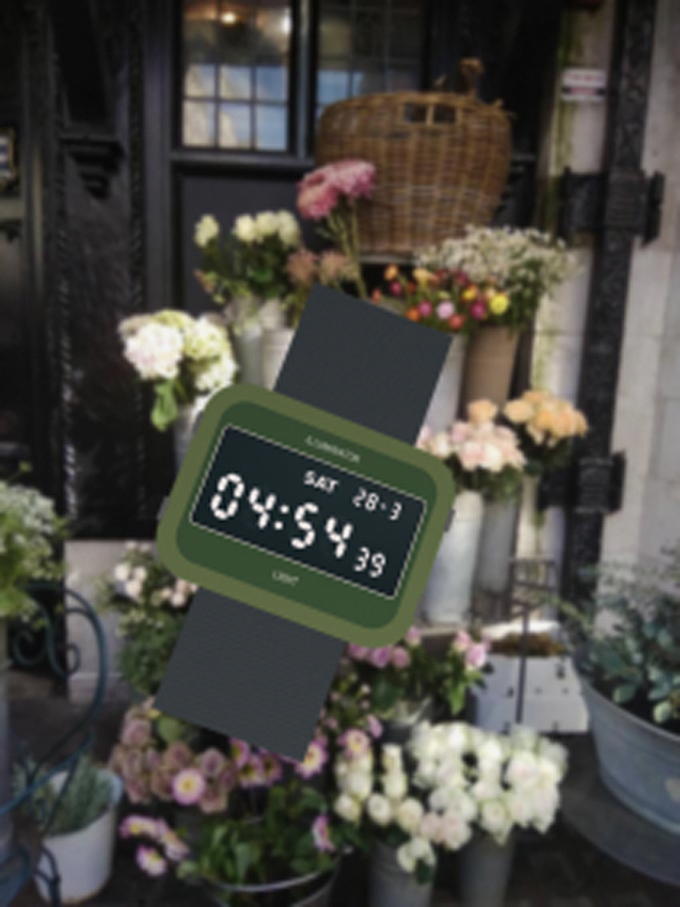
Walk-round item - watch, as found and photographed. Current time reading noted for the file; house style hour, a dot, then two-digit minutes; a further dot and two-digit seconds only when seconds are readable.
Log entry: 4.54.39
